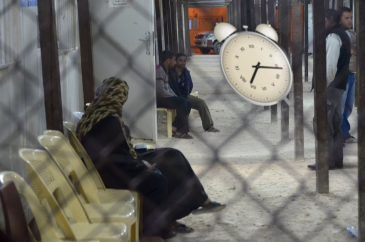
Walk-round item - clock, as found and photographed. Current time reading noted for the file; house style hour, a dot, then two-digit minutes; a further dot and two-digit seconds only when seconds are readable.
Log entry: 7.16
